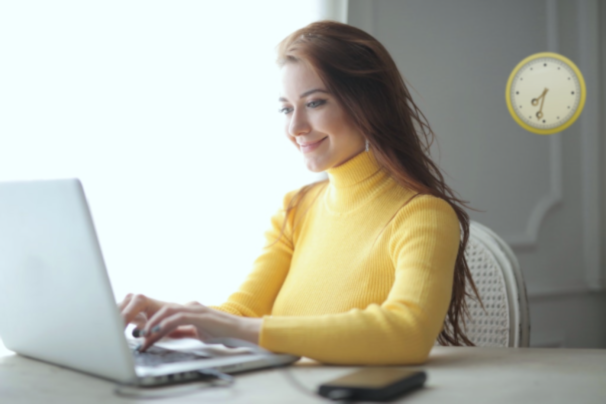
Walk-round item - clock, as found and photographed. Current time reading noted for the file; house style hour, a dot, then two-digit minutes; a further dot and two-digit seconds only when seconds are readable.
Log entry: 7.32
